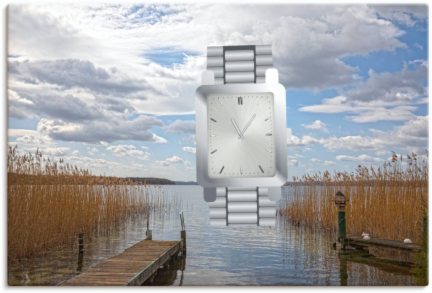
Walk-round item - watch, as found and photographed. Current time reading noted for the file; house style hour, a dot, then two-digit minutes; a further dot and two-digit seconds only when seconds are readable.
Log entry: 11.06
